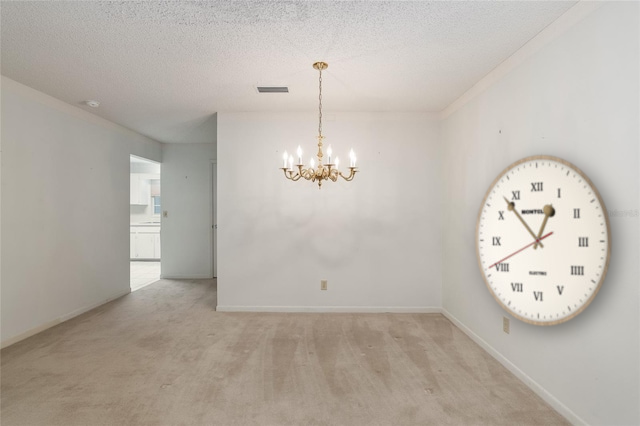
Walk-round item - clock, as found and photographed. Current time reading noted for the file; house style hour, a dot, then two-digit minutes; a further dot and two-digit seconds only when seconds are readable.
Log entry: 12.52.41
